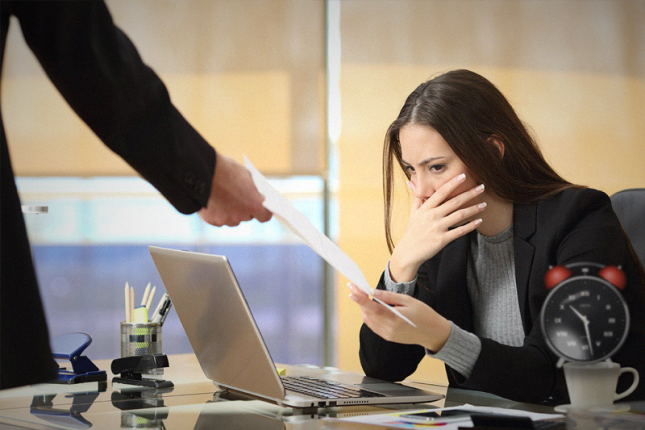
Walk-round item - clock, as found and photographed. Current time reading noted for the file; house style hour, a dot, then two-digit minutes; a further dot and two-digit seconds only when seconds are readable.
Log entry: 10.28
